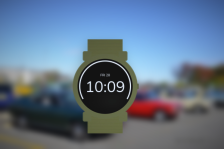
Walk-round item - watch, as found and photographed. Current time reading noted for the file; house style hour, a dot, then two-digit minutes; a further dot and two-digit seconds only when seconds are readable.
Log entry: 10.09
